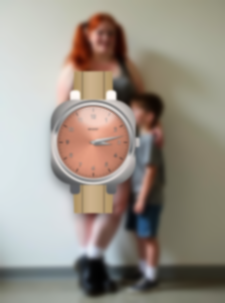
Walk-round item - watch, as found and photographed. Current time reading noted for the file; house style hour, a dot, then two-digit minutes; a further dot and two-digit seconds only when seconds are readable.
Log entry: 3.13
